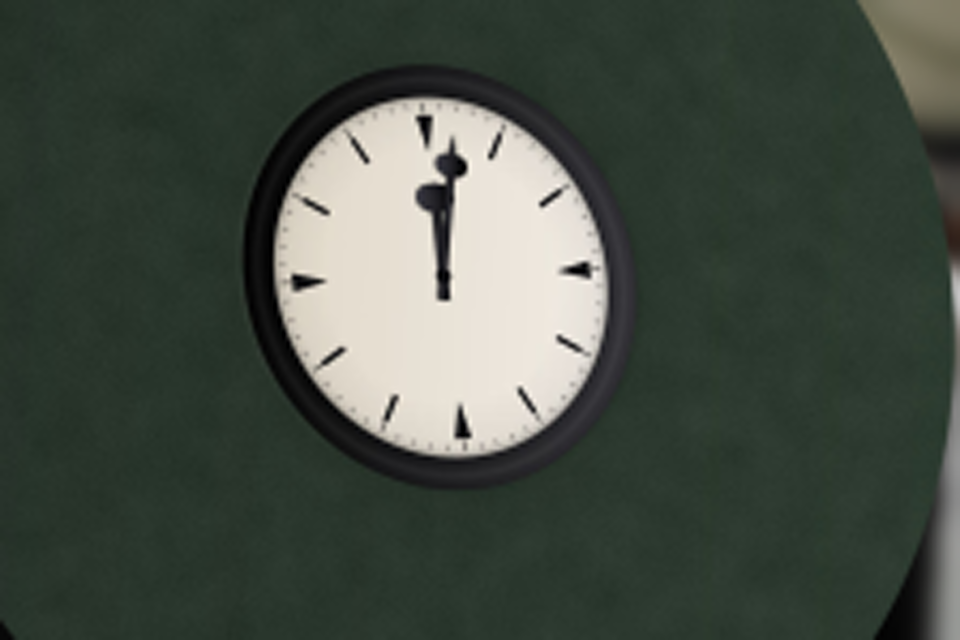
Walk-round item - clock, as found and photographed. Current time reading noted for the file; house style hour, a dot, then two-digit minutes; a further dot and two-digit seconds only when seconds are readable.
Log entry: 12.02
